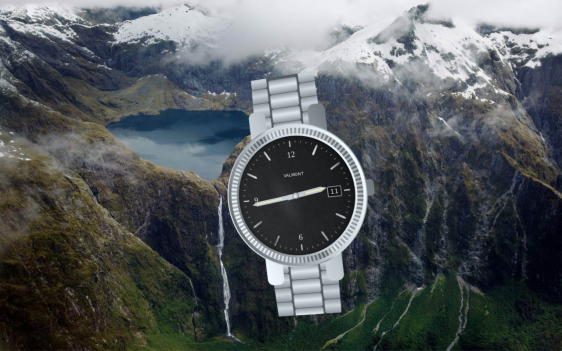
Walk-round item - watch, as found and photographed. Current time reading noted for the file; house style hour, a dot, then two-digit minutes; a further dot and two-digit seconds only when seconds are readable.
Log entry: 2.44
